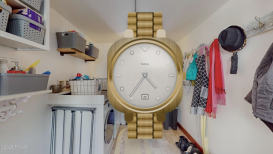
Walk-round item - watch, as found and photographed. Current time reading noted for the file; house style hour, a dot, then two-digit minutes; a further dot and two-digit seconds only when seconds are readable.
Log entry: 4.36
